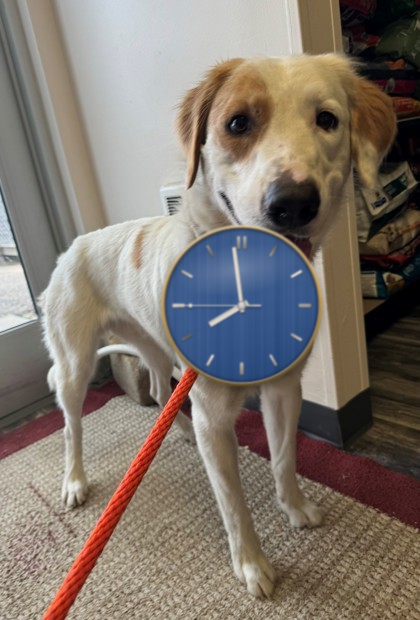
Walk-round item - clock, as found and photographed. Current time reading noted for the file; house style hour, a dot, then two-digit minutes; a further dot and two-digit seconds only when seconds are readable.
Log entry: 7.58.45
